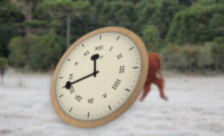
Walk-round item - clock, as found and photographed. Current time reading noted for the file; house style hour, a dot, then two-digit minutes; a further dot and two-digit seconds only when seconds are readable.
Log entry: 11.42
